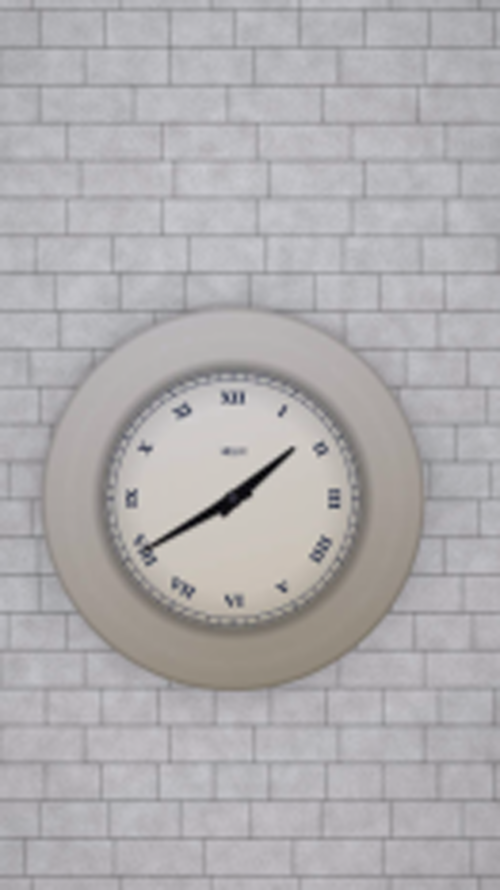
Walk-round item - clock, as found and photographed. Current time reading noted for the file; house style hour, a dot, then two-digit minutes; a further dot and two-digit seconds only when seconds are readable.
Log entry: 1.40
